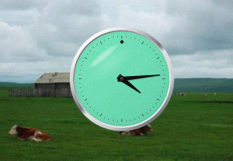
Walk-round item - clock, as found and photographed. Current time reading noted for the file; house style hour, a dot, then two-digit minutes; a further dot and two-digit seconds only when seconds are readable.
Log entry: 4.14
